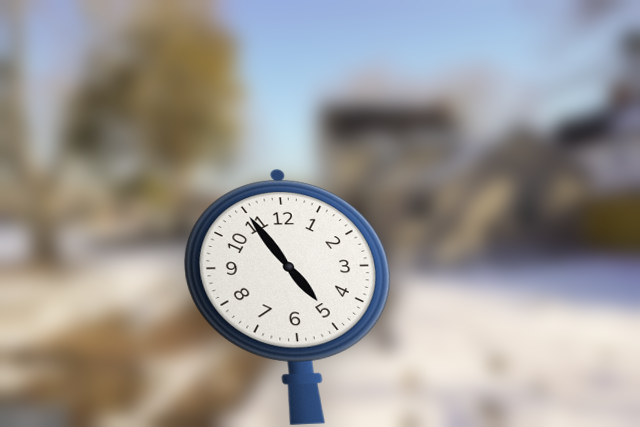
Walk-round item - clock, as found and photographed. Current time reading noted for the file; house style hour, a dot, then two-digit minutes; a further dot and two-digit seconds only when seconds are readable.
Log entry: 4.55
